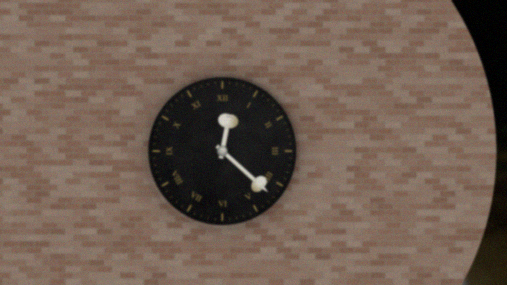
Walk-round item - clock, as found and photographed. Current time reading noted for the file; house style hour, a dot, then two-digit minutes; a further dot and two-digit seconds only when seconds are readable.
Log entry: 12.22
